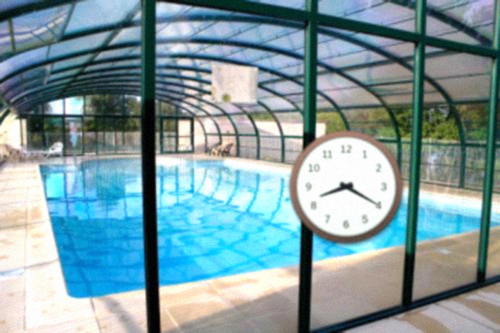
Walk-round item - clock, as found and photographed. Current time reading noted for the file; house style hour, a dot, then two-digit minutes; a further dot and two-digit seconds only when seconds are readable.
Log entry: 8.20
